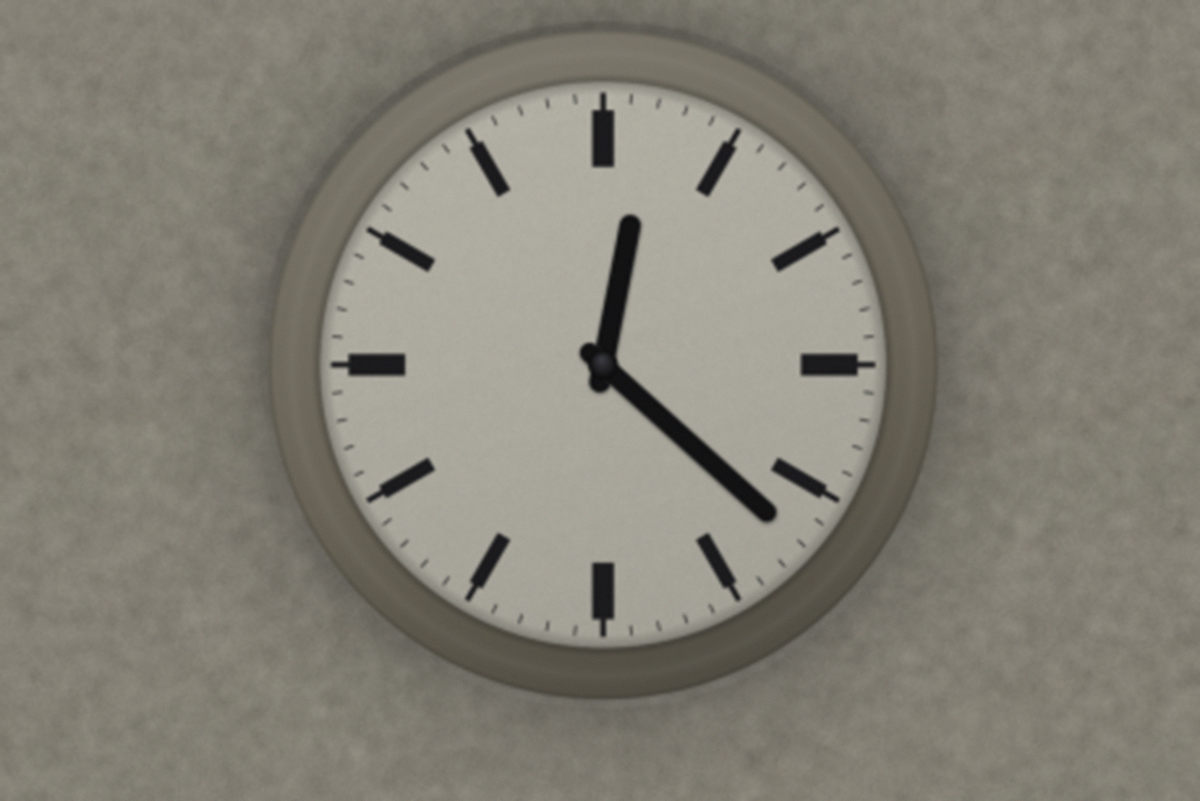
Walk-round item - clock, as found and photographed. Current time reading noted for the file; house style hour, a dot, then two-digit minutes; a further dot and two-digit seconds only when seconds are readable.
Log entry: 12.22
